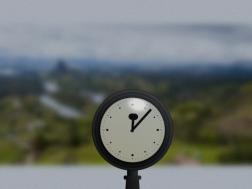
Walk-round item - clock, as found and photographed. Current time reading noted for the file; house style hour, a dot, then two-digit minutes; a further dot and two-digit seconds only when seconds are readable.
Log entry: 12.07
